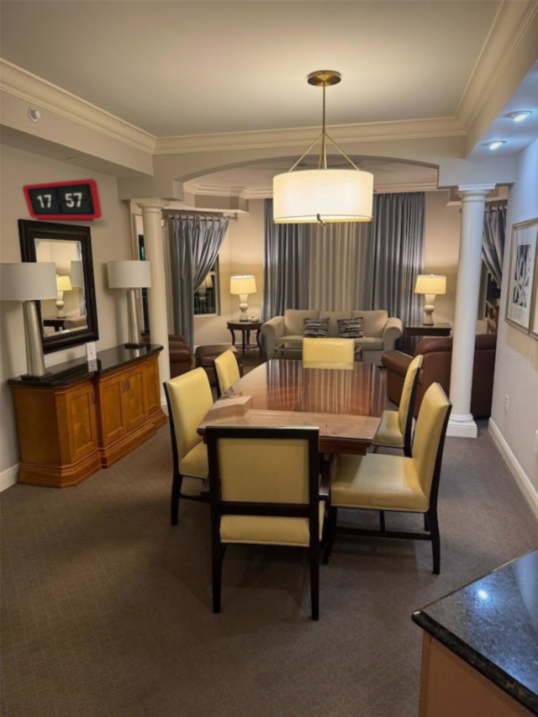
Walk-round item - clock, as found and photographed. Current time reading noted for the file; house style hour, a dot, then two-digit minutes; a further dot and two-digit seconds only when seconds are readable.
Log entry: 17.57
